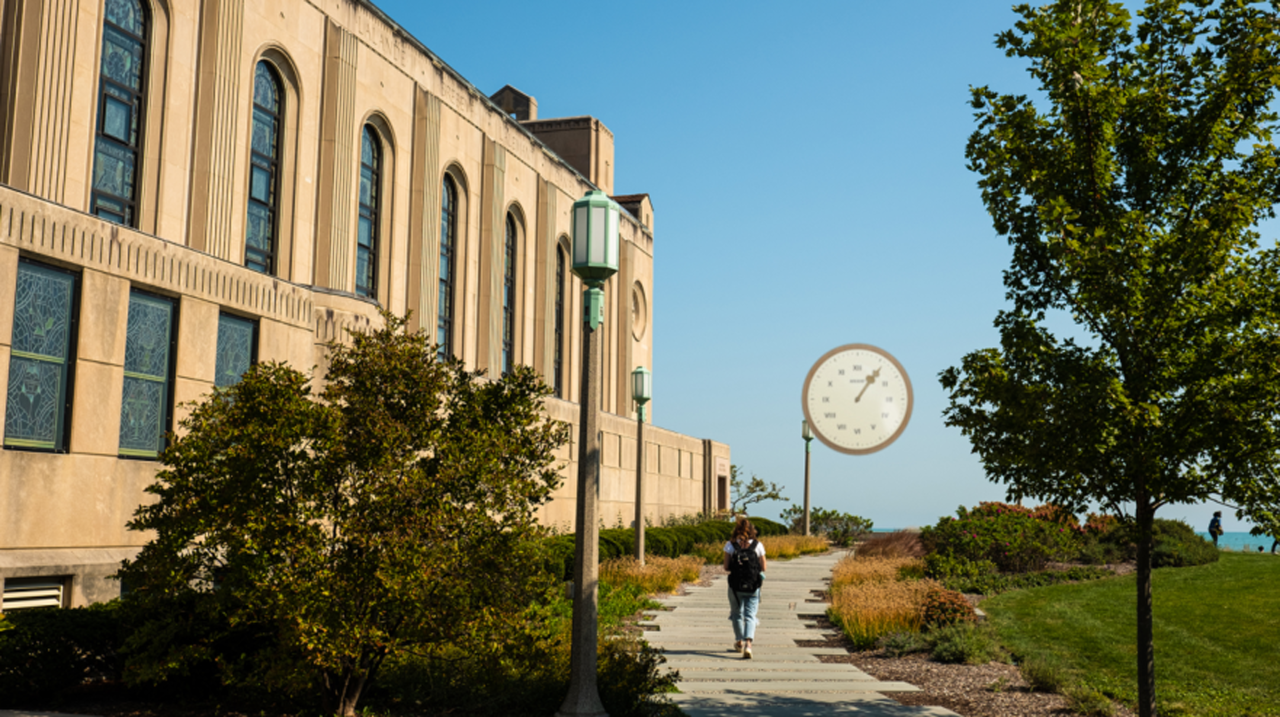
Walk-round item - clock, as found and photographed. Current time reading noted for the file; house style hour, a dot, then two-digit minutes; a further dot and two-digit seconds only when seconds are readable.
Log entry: 1.06
